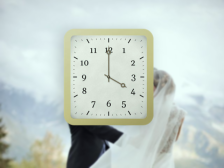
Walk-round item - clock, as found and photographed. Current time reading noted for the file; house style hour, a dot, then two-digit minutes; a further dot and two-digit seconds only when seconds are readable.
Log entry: 4.00
